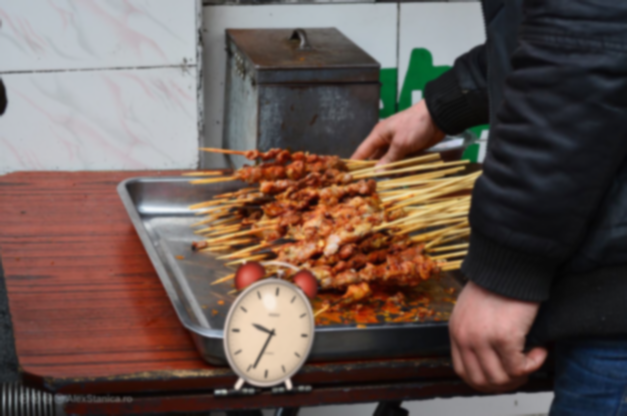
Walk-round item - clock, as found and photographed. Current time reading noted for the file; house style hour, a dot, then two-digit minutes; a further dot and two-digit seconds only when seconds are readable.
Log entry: 9.34
